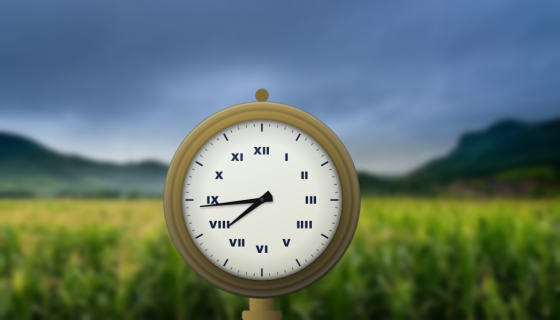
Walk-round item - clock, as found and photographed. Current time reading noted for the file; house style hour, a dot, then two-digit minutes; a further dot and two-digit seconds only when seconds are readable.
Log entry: 7.44
